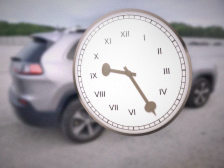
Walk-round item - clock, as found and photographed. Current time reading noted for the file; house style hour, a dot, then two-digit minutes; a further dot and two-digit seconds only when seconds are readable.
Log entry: 9.25
